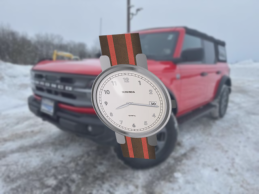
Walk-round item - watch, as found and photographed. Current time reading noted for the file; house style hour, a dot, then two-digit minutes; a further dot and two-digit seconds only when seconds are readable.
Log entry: 8.16
